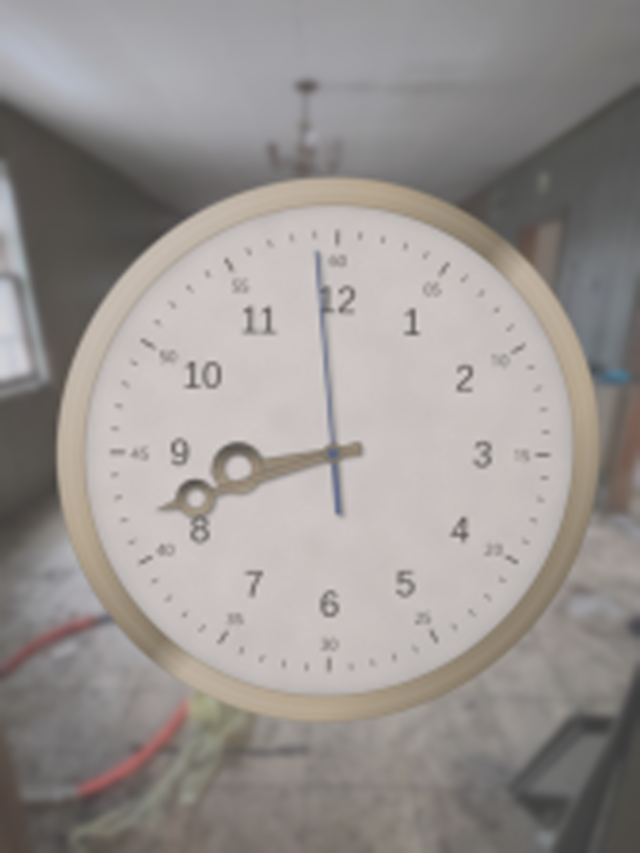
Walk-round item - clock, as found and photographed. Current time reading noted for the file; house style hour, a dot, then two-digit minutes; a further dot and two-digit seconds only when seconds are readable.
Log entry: 8.41.59
